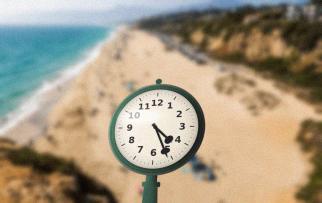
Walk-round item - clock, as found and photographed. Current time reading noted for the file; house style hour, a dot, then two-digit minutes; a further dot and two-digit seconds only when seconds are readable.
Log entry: 4.26
